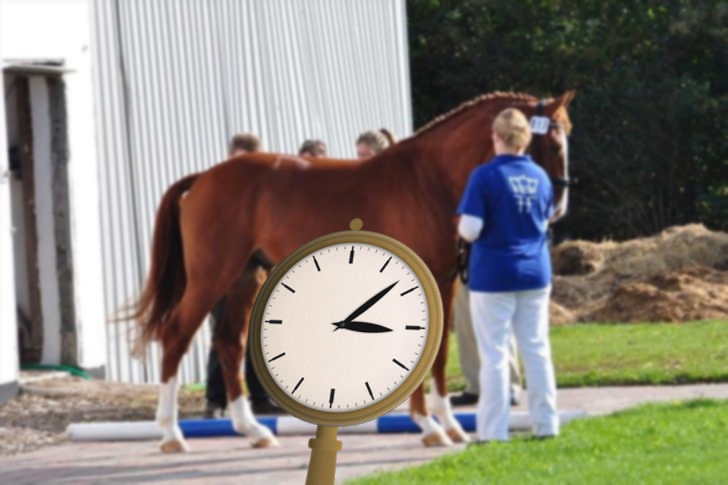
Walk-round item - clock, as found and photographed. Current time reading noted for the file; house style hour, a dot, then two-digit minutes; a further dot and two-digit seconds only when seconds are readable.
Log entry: 3.08
